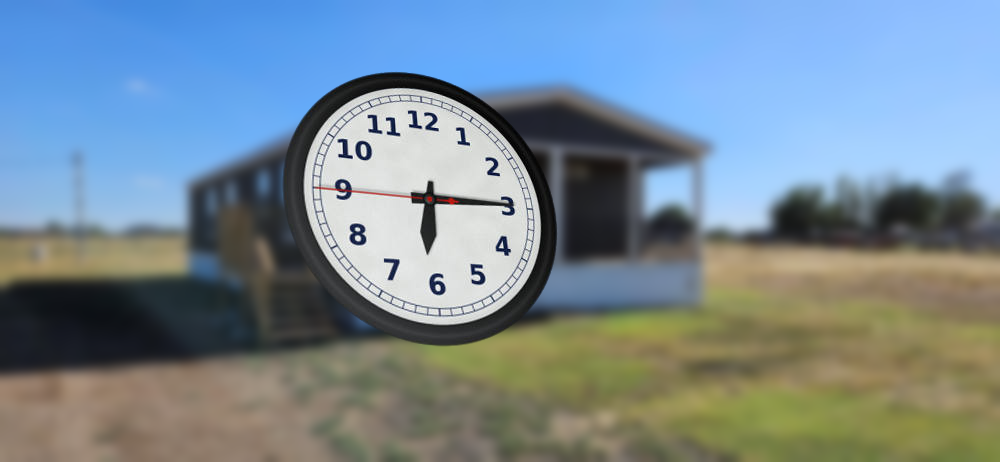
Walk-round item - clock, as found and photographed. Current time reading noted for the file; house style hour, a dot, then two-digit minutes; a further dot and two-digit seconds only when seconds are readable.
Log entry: 6.14.45
